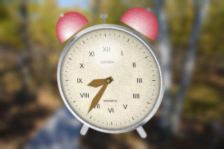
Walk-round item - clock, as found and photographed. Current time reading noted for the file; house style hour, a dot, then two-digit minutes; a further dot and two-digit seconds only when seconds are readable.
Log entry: 8.36
